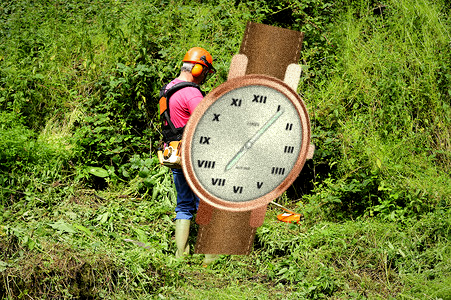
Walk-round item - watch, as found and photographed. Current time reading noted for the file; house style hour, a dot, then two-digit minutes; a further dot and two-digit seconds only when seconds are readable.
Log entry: 7.06
